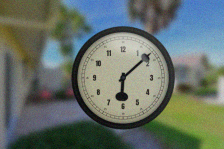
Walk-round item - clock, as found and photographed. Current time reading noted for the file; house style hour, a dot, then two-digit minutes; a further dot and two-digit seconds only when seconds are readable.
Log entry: 6.08
